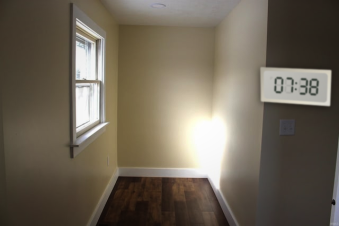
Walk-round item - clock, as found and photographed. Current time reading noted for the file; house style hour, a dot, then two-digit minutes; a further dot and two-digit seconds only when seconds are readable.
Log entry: 7.38
